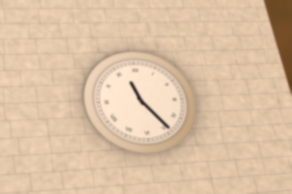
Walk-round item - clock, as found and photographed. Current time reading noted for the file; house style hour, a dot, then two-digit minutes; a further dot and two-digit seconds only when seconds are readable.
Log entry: 11.24
